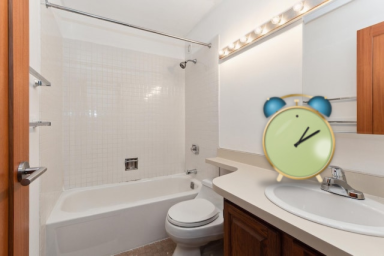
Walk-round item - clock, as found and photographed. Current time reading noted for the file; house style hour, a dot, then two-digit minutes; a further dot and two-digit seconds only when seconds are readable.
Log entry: 1.10
